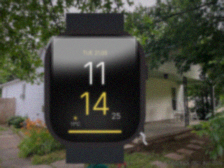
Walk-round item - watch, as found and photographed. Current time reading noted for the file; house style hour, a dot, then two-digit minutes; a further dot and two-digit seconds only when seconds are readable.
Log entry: 11.14
